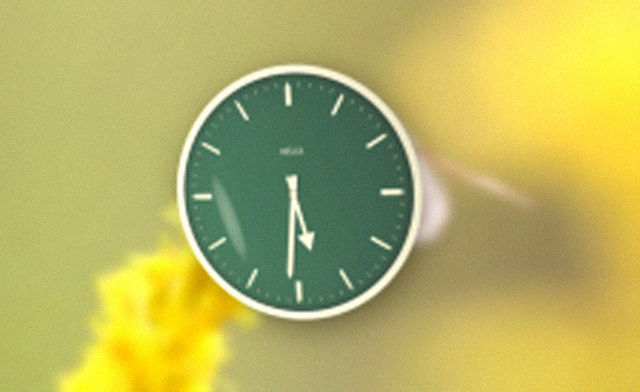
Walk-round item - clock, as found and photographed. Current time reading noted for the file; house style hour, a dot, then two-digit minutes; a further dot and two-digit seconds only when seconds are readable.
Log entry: 5.31
